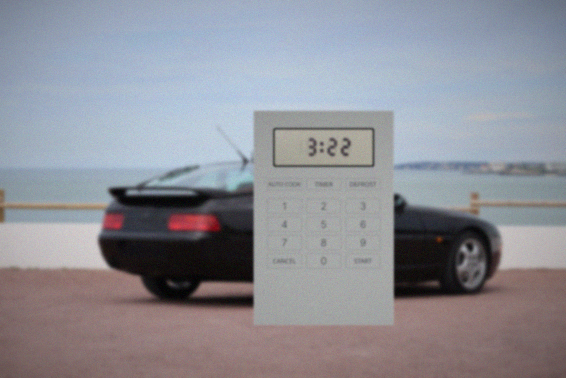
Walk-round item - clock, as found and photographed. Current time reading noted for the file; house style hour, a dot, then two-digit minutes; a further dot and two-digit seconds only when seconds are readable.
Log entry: 3.22
